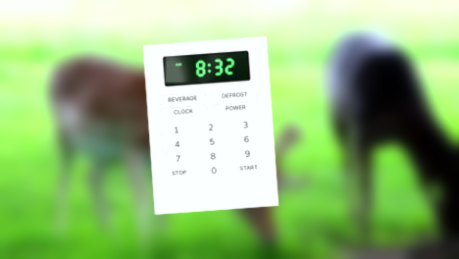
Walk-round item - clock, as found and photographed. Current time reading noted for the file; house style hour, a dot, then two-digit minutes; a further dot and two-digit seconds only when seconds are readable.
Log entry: 8.32
